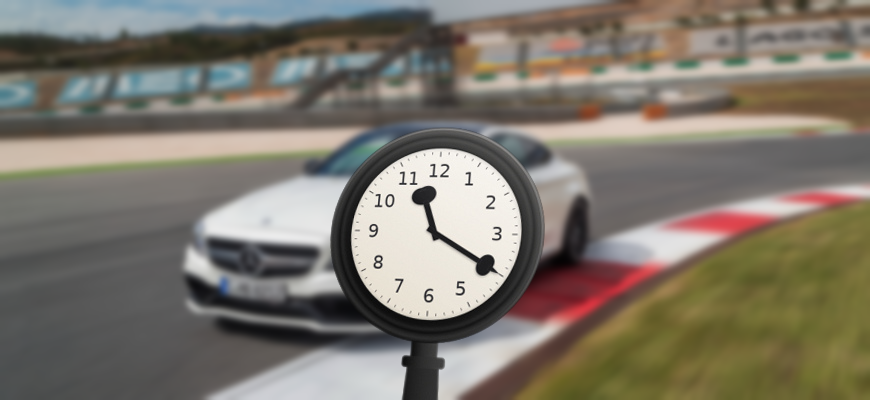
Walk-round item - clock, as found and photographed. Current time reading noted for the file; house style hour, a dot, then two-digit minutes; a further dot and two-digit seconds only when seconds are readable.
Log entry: 11.20
